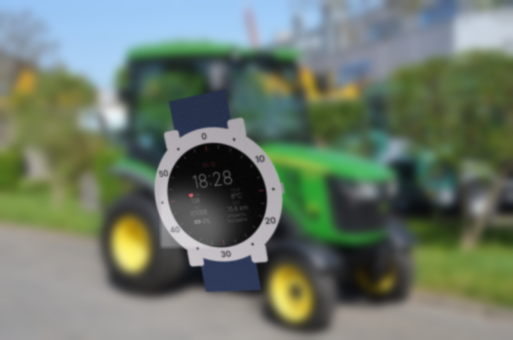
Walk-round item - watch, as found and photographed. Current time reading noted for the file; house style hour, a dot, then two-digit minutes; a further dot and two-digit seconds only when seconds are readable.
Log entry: 18.28
